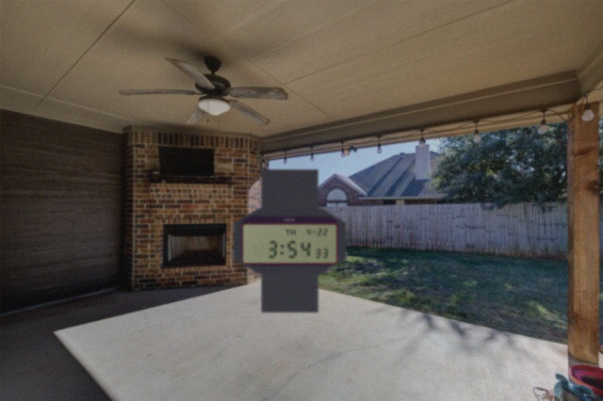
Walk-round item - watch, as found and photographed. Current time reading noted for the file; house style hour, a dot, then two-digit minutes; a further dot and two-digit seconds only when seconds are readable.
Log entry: 3.54
